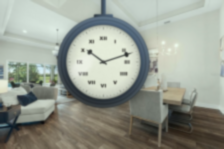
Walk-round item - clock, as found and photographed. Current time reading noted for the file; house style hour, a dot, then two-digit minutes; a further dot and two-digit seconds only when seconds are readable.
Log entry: 10.12
